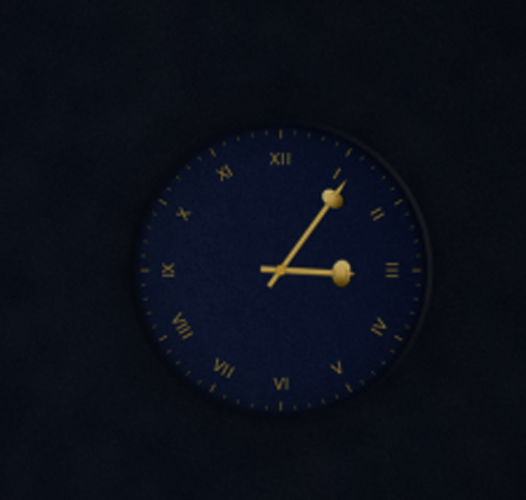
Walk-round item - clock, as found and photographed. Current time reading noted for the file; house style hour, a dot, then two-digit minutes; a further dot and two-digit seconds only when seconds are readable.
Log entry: 3.06
